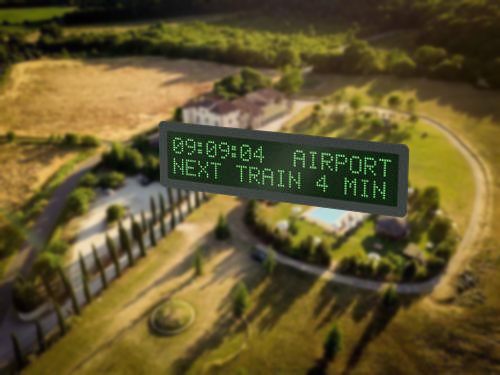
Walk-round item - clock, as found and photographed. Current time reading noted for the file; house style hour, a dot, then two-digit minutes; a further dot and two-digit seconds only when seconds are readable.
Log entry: 9.09.04
